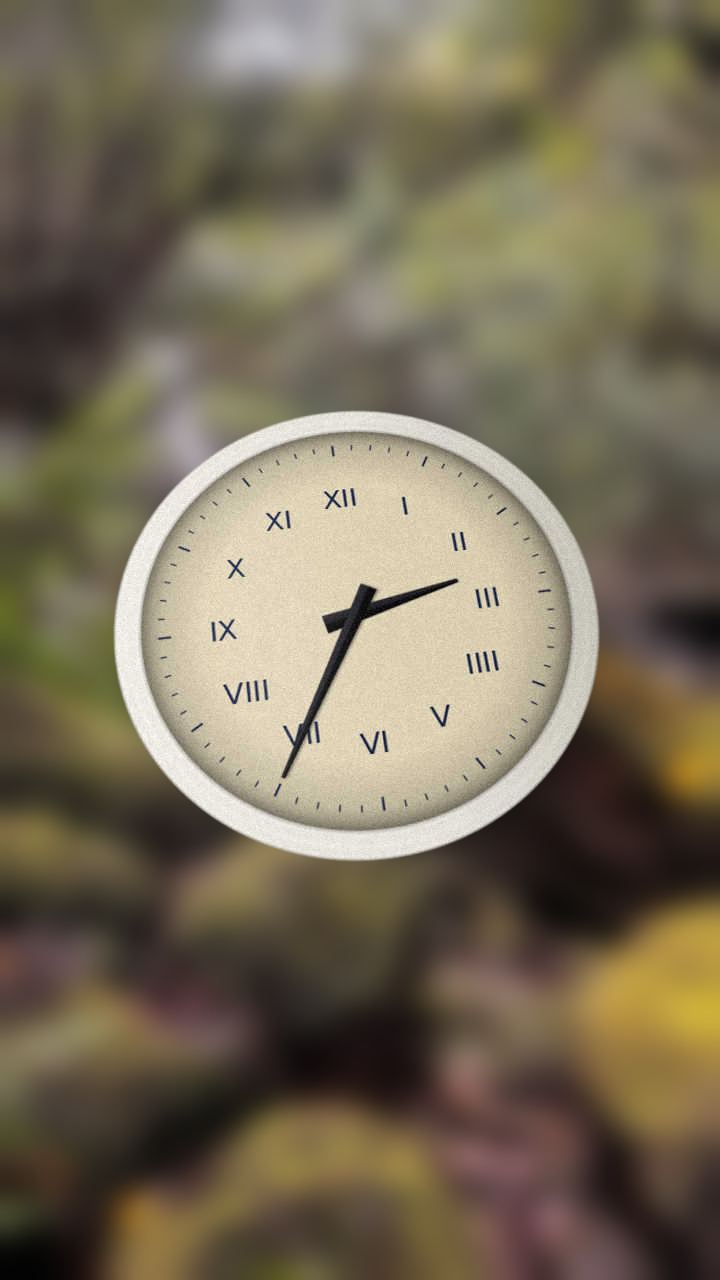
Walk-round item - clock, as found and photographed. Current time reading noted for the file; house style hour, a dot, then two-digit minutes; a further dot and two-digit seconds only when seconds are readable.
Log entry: 2.35
